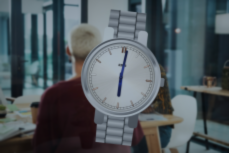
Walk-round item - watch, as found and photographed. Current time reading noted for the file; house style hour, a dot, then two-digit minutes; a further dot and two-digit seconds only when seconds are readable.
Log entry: 6.01
